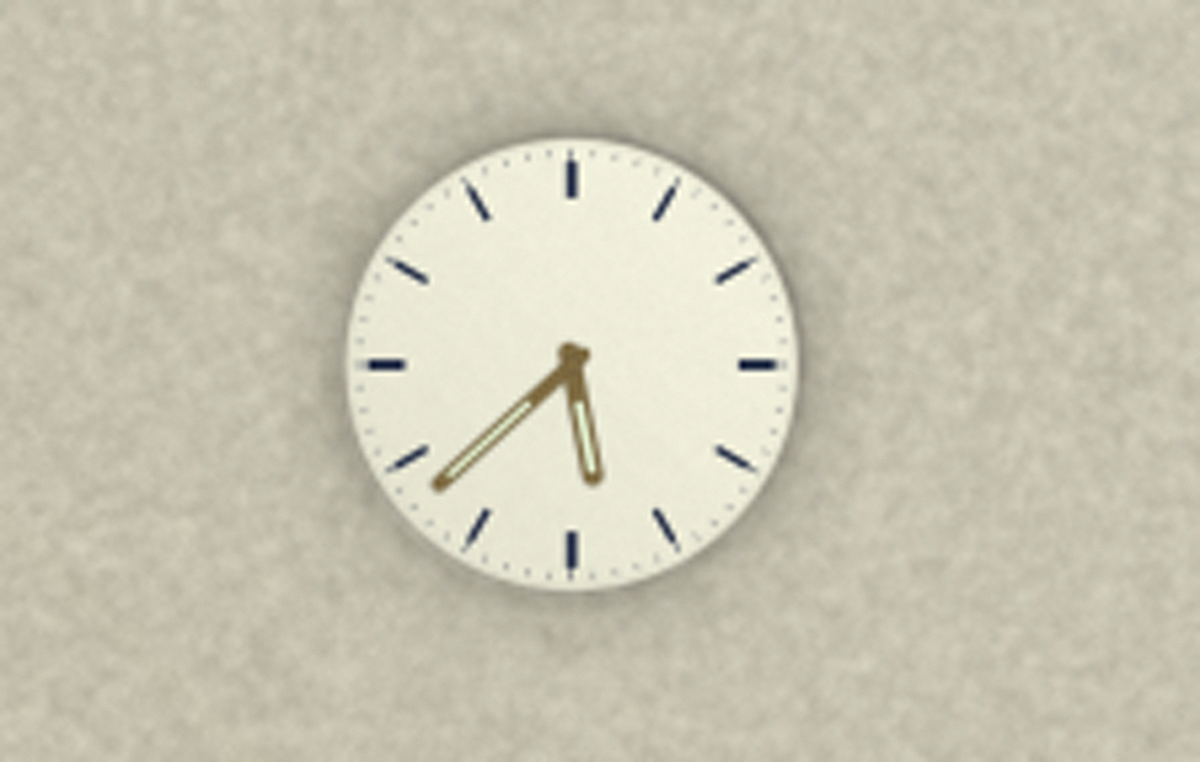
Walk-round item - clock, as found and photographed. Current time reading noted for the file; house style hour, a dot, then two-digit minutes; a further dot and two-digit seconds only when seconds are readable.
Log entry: 5.38
